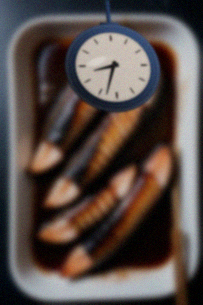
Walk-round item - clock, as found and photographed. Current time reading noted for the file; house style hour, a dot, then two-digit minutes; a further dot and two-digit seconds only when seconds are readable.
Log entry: 8.33
